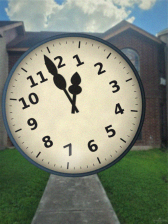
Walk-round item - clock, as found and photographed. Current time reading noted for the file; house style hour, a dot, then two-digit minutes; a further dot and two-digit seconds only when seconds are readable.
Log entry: 12.59
